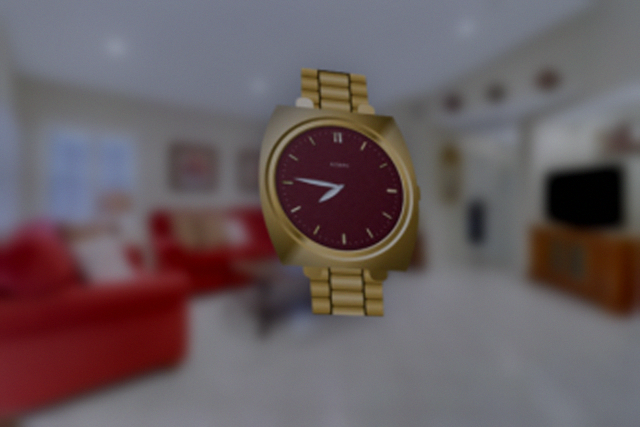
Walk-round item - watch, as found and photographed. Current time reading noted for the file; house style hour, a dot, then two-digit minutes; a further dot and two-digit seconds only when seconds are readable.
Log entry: 7.46
